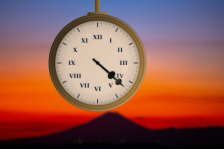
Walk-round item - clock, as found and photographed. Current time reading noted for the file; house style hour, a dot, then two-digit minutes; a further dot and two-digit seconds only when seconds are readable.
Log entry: 4.22
